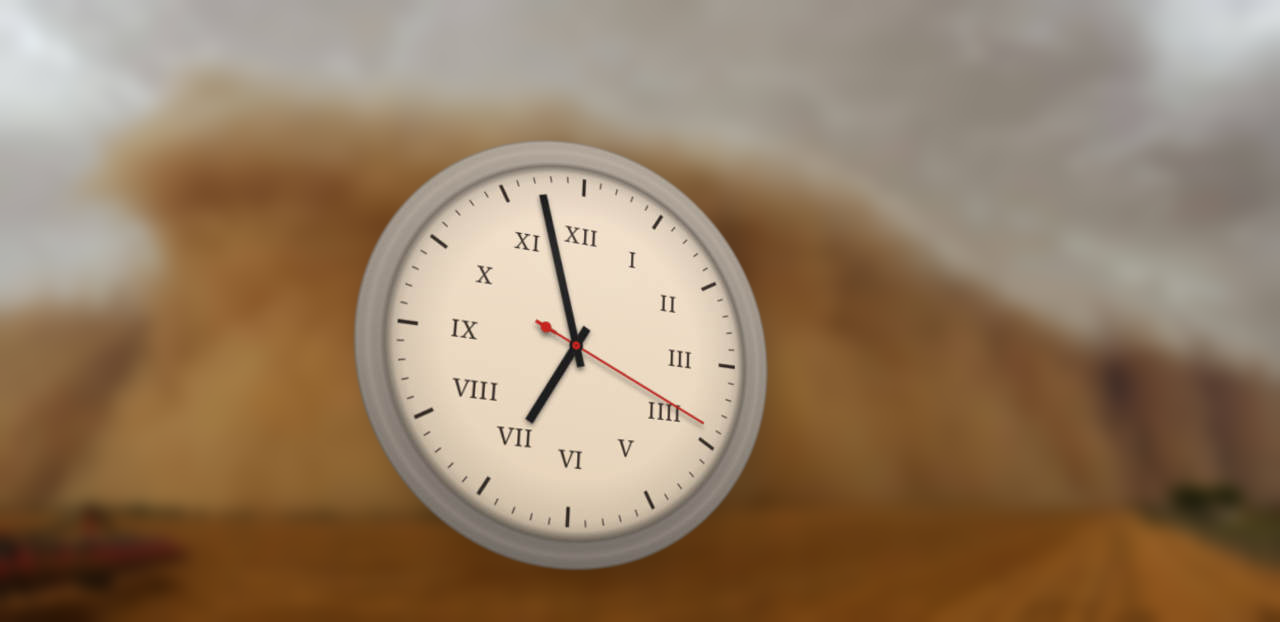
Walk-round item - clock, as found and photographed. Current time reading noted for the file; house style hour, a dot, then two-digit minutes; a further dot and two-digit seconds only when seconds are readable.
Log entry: 6.57.19
